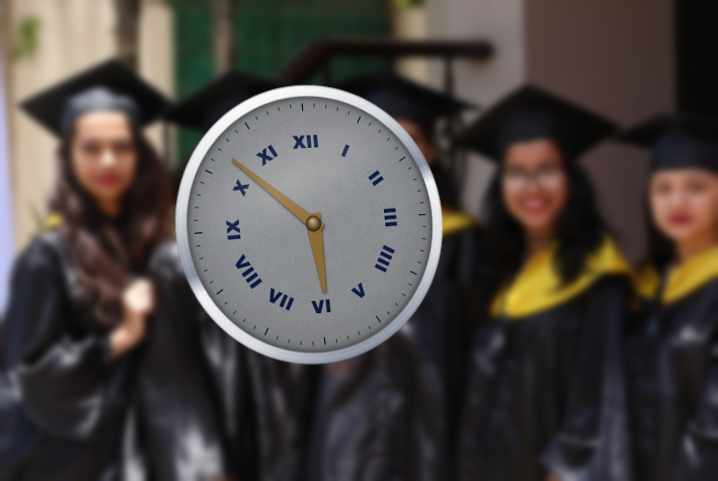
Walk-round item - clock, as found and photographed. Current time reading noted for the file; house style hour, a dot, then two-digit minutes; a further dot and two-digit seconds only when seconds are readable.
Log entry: 5.52
